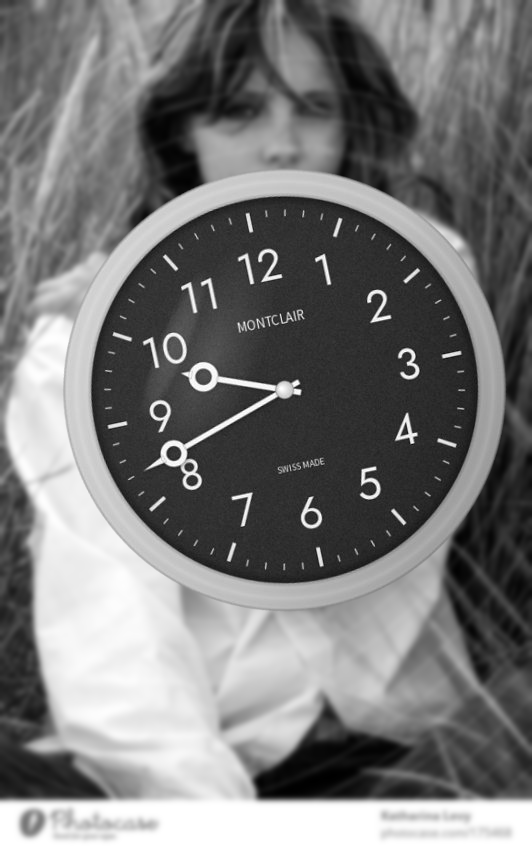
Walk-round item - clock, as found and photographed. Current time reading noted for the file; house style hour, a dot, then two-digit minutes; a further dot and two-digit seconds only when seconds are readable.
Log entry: 9.42
